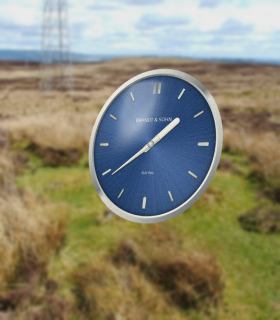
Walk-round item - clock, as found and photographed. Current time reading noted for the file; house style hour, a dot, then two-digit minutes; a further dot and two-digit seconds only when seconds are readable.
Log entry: 1.39
